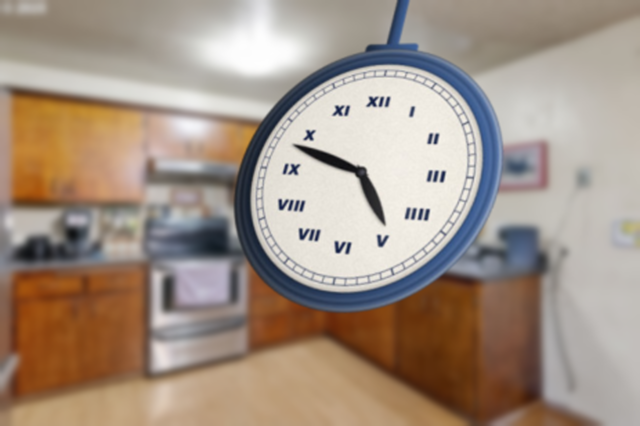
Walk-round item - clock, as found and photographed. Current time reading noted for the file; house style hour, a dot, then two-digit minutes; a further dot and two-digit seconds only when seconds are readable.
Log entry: 4.48
